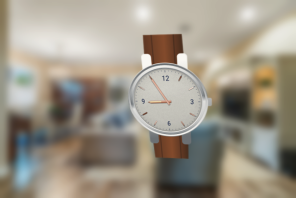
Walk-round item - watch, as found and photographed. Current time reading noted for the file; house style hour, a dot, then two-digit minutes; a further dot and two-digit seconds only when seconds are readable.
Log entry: 8.55
